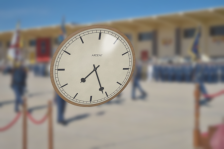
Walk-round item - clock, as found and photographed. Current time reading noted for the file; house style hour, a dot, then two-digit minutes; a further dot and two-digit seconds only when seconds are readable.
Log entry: 7.26
